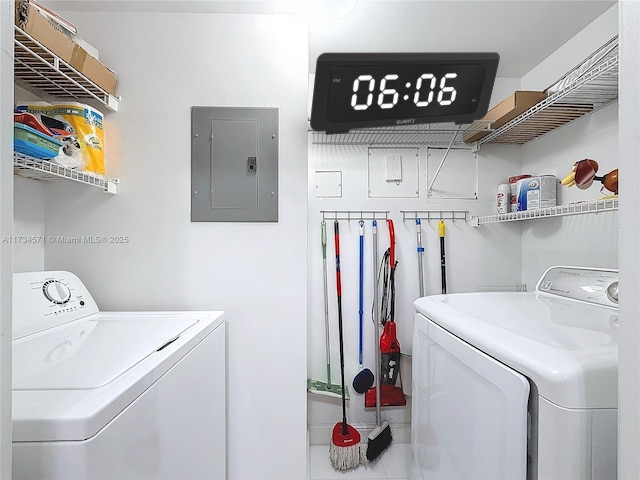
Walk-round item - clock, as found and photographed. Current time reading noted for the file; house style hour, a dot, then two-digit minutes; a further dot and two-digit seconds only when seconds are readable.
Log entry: 6.06
